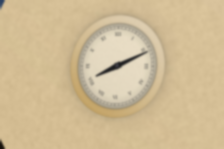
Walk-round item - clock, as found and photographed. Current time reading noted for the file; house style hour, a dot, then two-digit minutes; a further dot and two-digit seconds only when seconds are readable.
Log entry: 8.11
